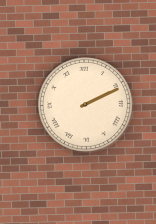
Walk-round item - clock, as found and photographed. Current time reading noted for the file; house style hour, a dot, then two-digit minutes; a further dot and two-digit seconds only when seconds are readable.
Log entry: 2.11
